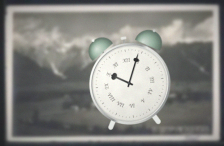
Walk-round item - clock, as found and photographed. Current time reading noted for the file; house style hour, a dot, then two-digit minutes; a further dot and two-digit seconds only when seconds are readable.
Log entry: 10.04
